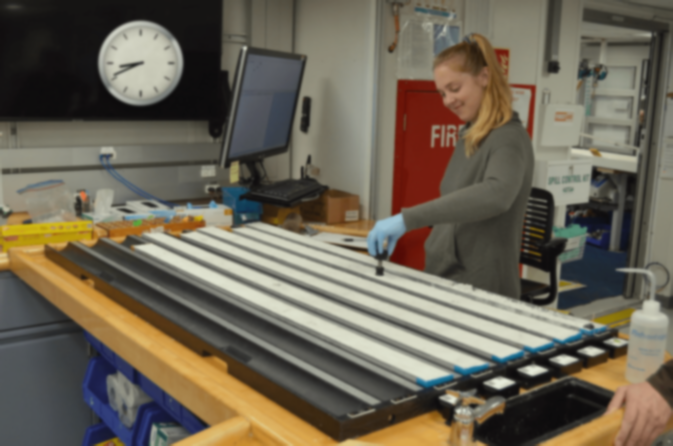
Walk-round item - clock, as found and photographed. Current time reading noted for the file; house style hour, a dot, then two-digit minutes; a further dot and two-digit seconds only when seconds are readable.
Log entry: 8.41
